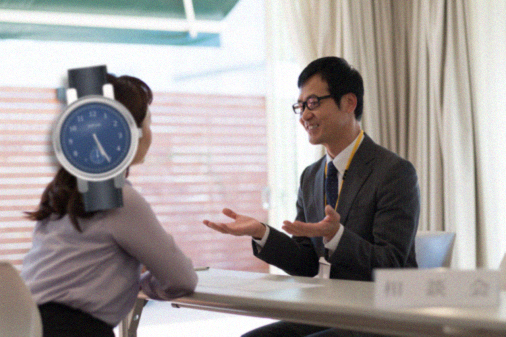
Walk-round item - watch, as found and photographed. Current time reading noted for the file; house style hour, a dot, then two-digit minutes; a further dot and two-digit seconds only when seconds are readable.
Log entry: 5.26
